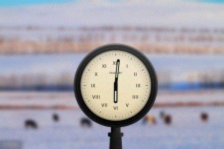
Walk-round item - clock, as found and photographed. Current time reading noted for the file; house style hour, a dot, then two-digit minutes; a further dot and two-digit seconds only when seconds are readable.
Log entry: 6.01
